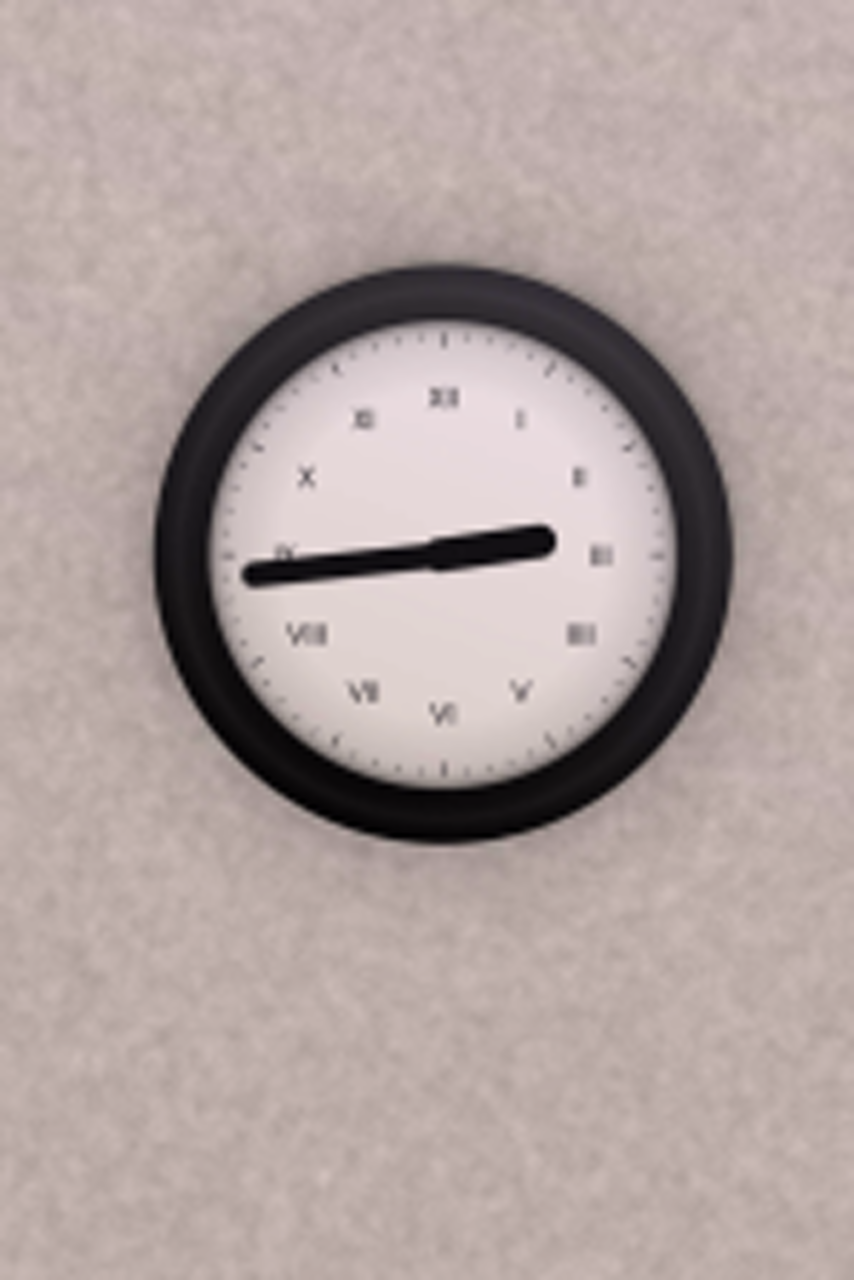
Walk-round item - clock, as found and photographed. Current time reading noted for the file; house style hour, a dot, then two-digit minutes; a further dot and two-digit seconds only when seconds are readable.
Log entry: 2.44
